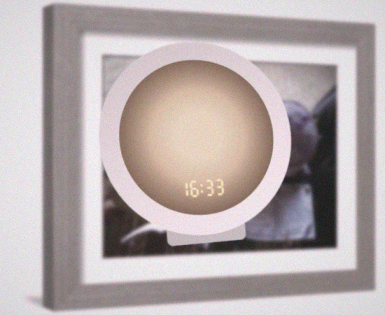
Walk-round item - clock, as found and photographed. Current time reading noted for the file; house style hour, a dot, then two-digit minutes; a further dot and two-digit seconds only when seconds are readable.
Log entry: 16.33
